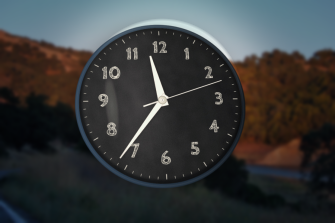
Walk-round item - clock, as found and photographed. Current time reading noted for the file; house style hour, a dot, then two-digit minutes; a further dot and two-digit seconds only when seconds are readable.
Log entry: 11.36.12
